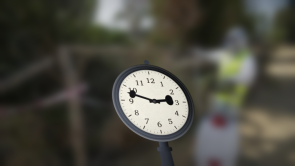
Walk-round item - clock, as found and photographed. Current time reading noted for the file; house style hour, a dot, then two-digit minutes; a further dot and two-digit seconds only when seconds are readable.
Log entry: 2.48
